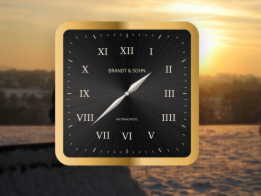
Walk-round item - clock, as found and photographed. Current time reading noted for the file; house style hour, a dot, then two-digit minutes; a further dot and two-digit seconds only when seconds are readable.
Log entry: 1.38
